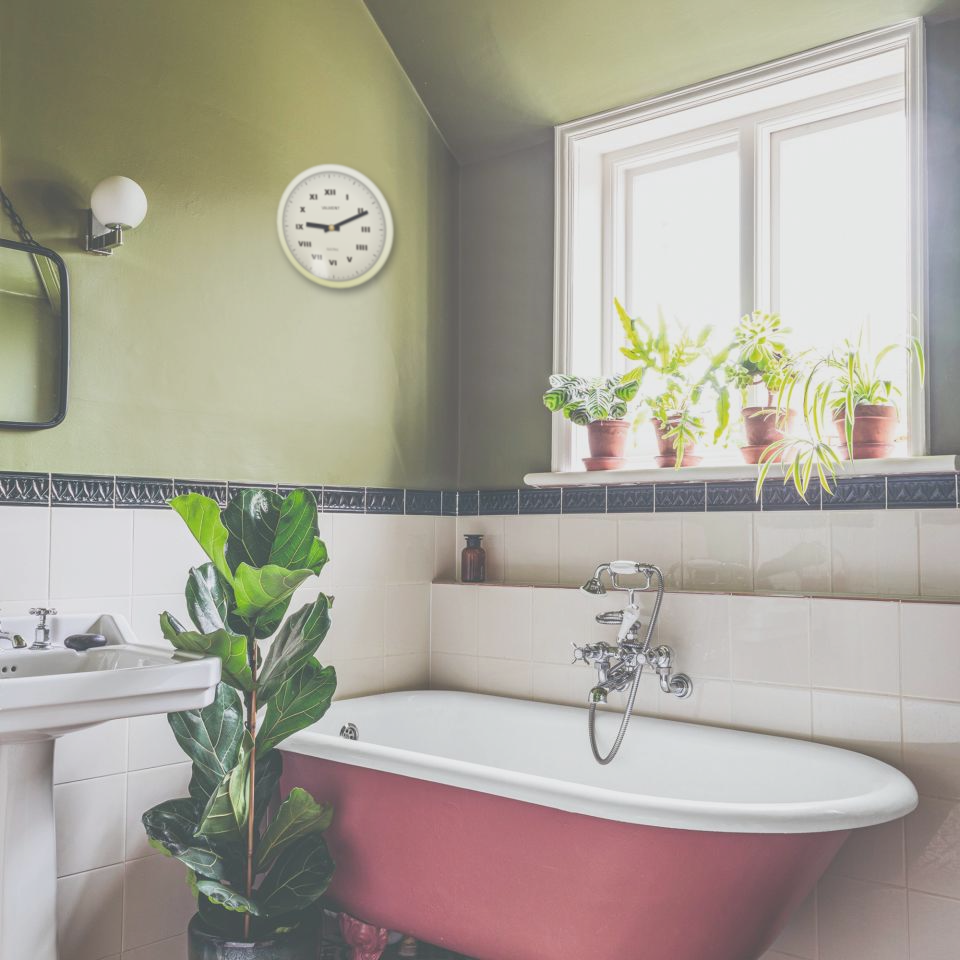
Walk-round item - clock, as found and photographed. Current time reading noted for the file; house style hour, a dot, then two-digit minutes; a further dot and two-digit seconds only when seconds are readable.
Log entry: 9.11
